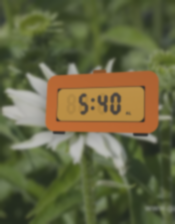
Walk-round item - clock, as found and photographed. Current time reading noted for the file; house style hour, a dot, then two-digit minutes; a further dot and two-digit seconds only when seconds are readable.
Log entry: 5.40
